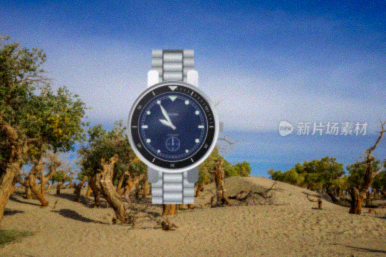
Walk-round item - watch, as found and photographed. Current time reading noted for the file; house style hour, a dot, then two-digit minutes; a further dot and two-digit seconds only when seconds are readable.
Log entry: 9.55
